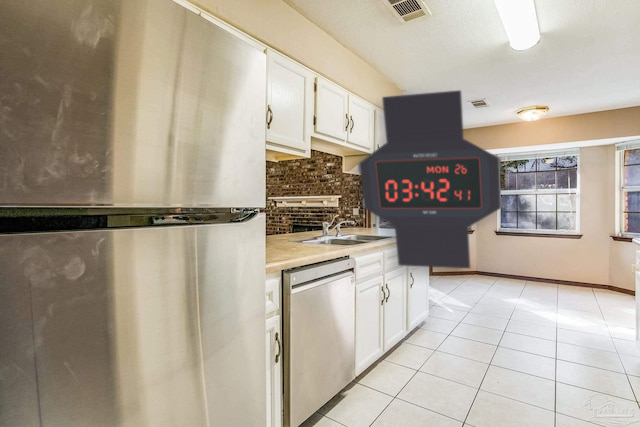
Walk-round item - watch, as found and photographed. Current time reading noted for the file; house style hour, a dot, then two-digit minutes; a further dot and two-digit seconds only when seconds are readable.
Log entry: 3.42.41
